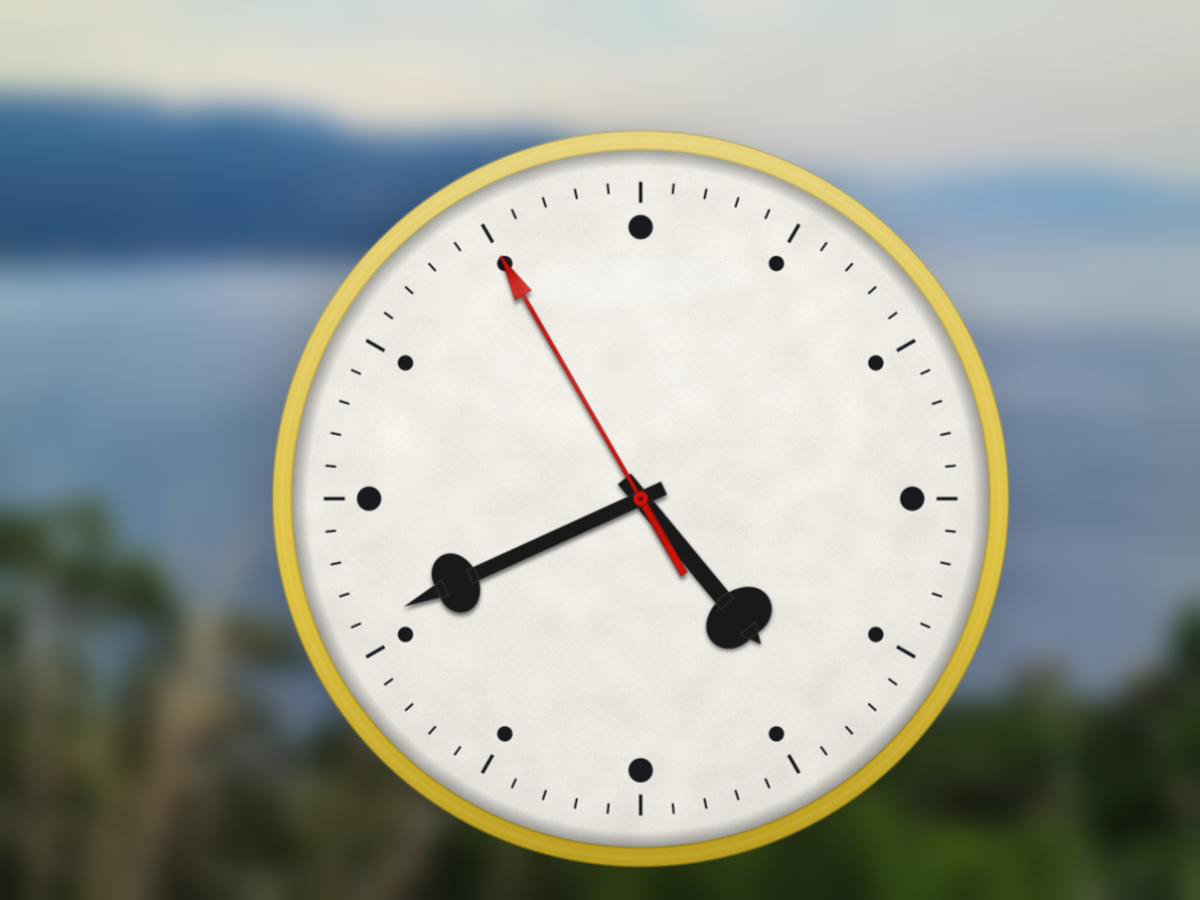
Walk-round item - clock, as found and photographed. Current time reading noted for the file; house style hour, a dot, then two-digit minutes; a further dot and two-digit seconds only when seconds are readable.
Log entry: 4.40.55
